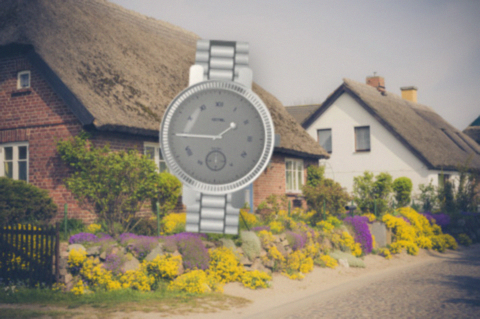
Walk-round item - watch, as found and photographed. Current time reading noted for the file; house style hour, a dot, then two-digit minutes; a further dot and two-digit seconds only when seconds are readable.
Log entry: 1.45
